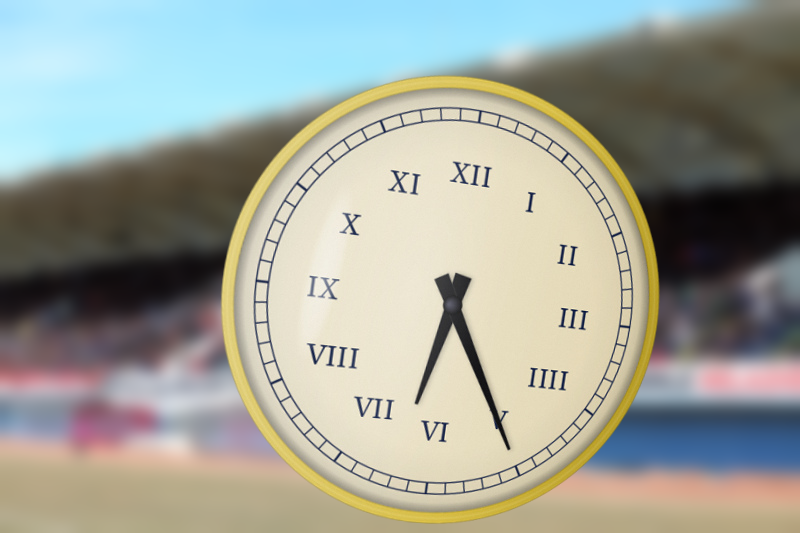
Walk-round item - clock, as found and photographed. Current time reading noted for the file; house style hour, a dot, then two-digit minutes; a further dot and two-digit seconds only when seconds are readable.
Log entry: 6.25
